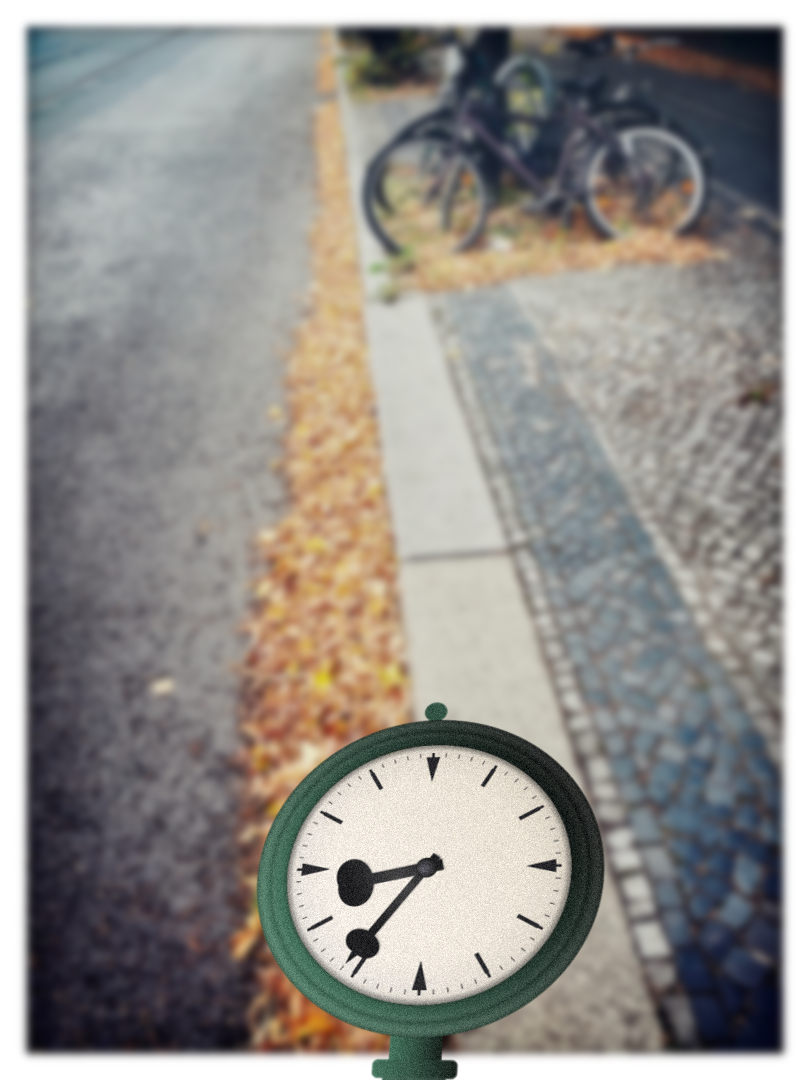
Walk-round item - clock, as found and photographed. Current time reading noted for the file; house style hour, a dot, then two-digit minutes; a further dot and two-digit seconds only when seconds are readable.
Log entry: 8.36
